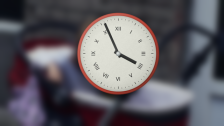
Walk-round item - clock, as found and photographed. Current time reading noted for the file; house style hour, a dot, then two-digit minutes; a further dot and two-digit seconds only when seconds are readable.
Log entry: 3.56
